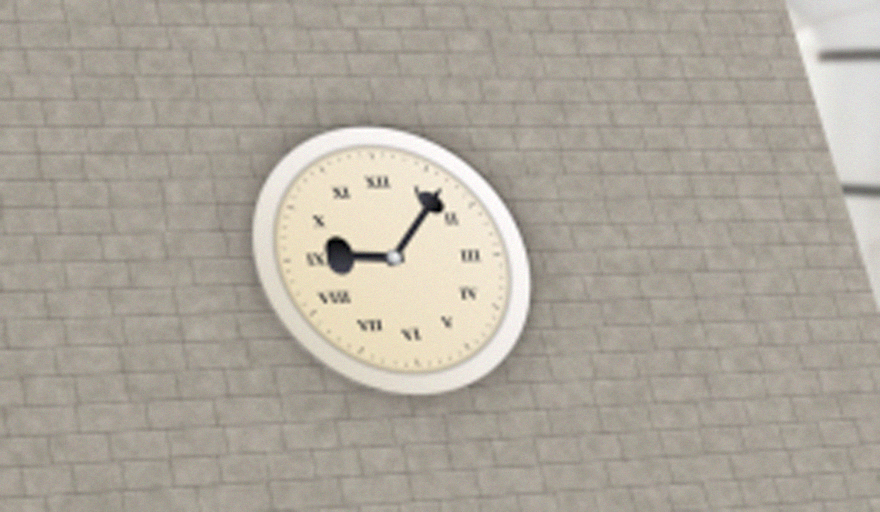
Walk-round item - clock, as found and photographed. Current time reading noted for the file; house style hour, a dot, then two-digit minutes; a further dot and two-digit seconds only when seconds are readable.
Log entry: 9.07
